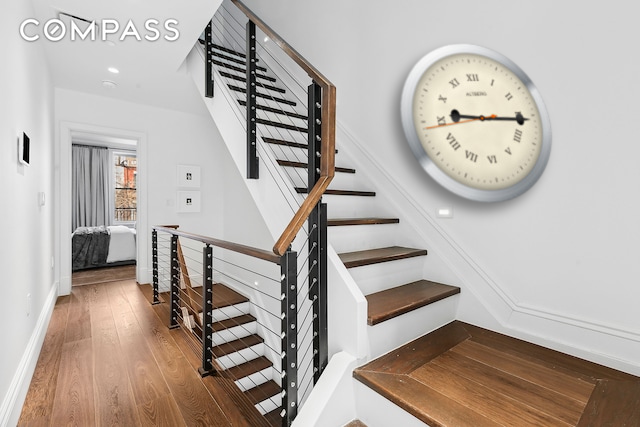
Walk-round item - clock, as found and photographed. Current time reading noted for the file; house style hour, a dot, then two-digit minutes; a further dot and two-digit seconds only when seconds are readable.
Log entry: 9.15.44
